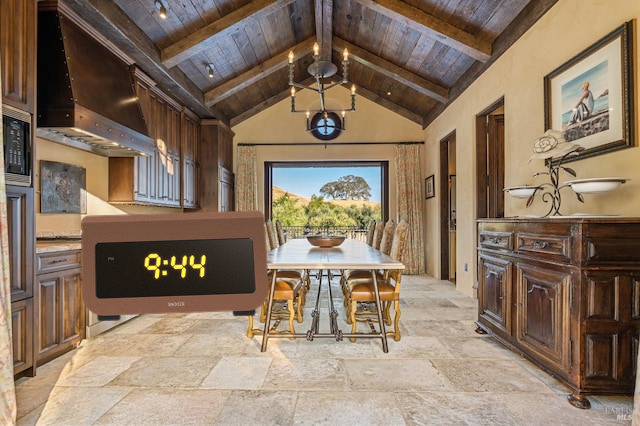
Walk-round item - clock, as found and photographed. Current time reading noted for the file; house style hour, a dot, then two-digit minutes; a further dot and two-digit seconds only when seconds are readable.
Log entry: 9.44
